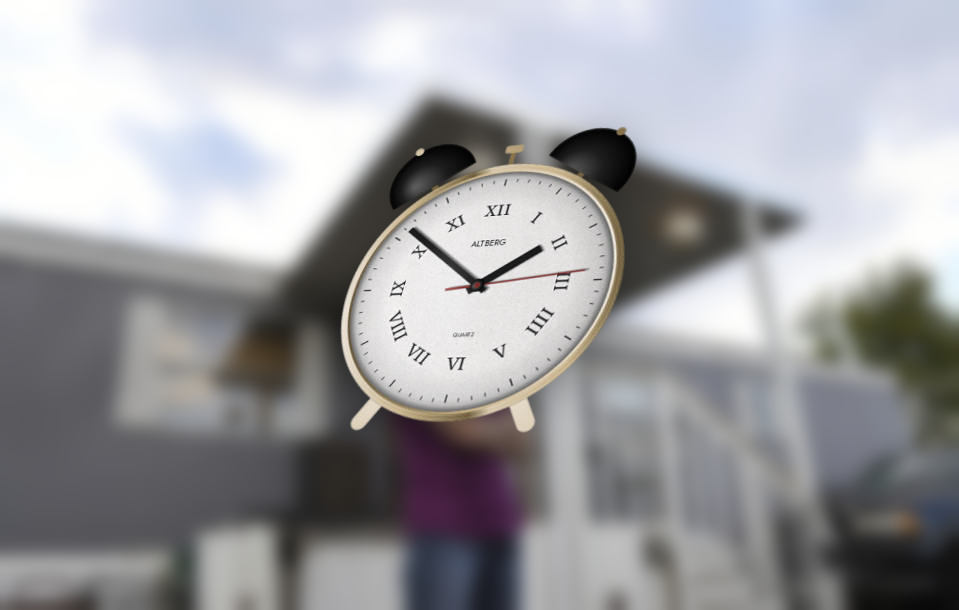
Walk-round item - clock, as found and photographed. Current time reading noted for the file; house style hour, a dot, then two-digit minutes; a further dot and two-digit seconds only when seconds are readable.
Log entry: 1.51.14
